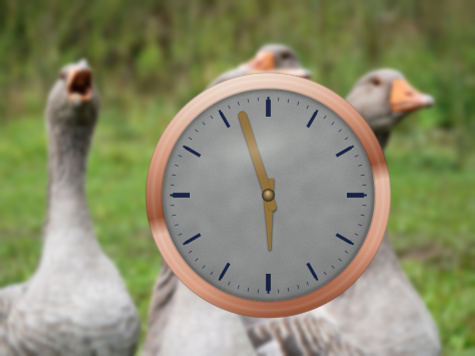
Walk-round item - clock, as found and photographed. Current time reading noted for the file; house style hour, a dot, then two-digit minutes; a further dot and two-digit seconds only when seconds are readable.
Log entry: 5.57
